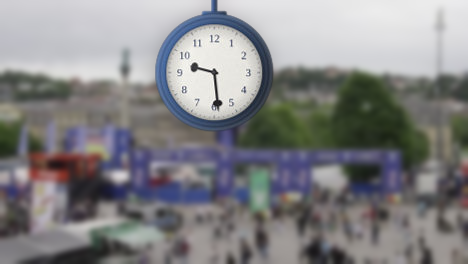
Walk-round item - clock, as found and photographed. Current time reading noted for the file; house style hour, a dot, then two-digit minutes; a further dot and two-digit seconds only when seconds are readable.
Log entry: 9.29
